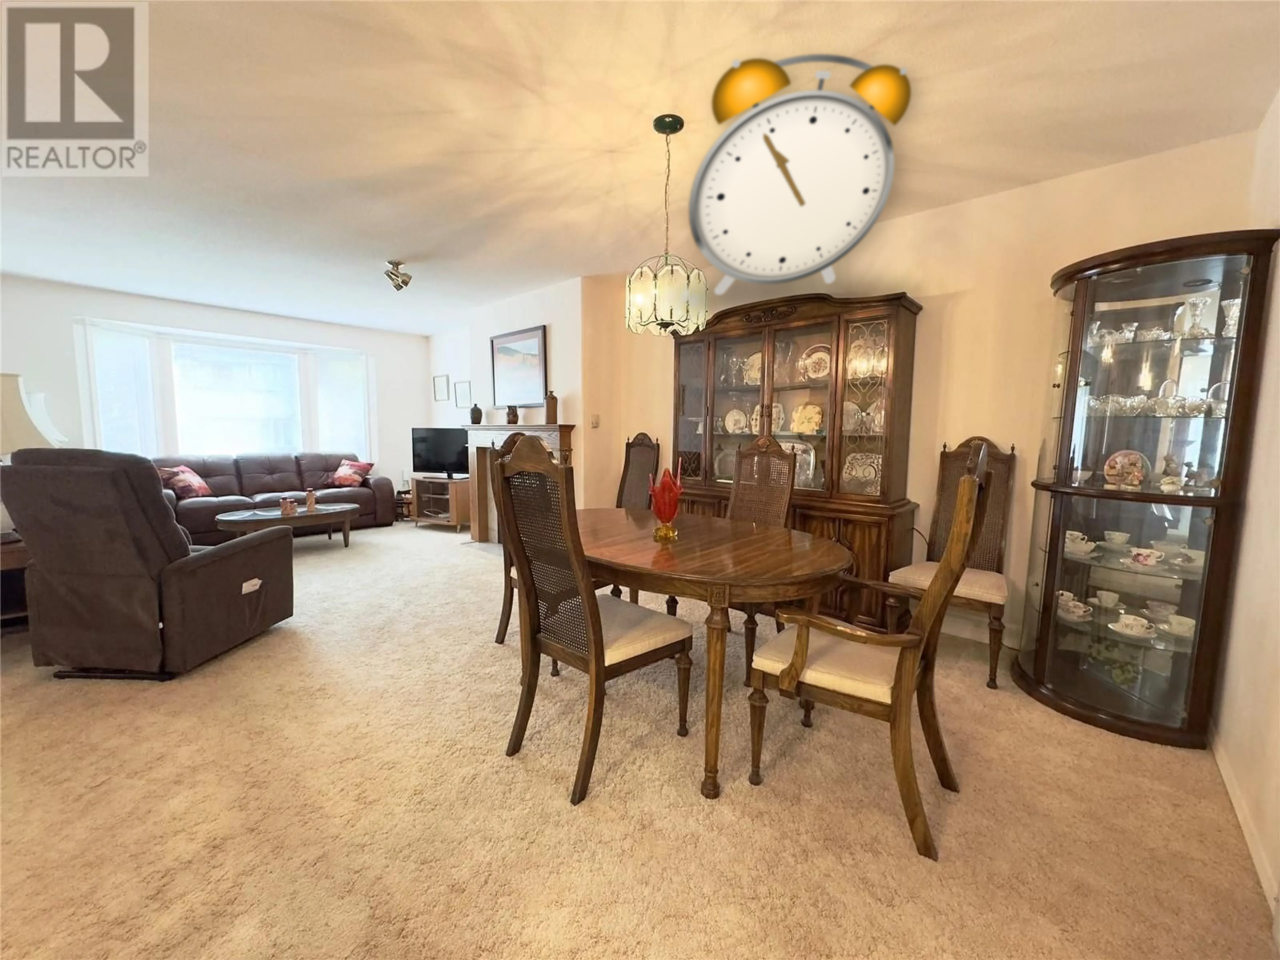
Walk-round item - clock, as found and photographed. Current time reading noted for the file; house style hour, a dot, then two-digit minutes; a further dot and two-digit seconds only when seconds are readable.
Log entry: 10.54
